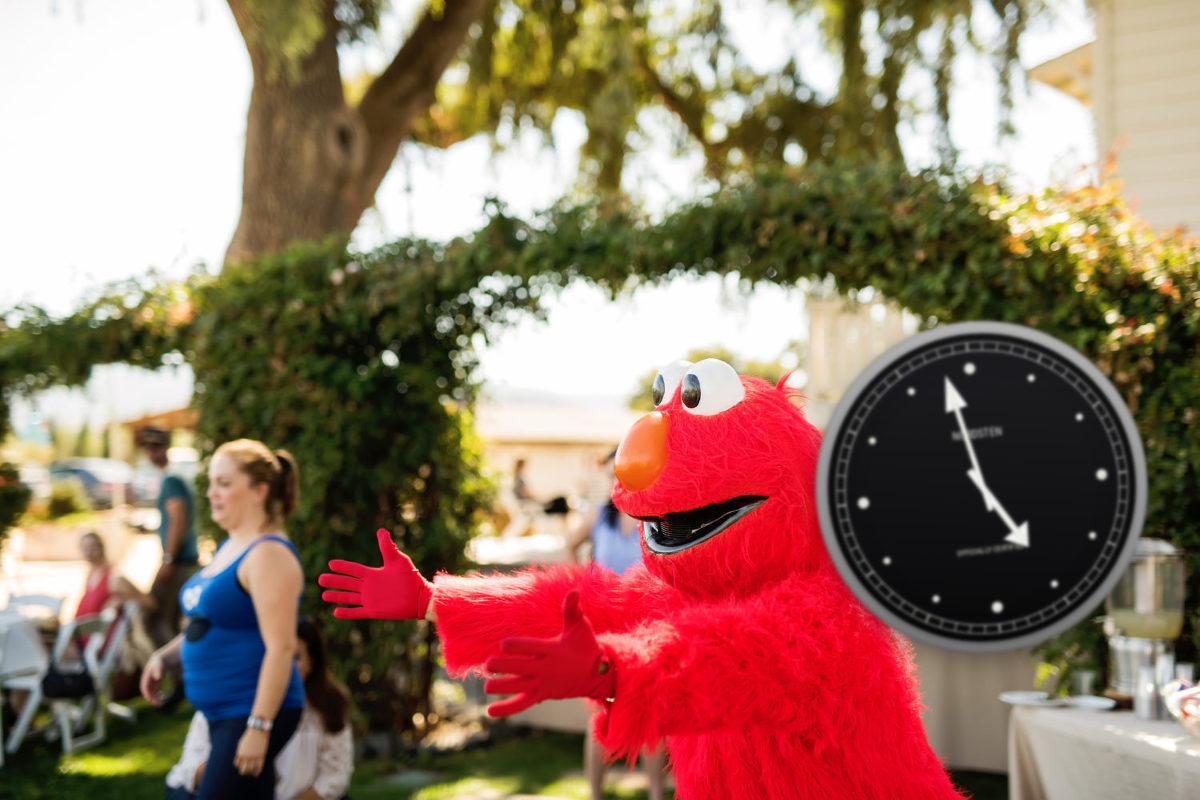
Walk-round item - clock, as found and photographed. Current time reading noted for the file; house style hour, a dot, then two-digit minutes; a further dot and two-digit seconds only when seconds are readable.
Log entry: 4.58
